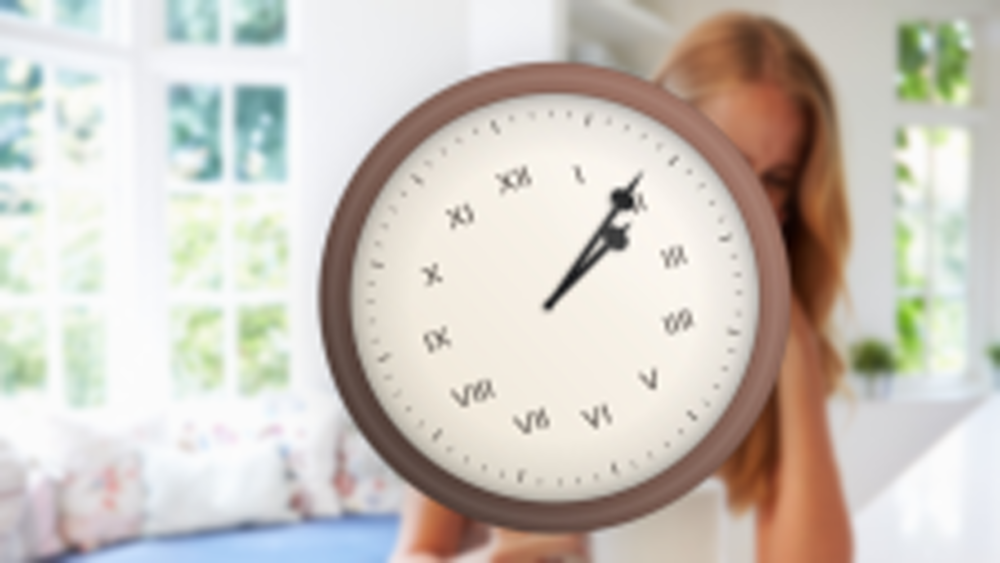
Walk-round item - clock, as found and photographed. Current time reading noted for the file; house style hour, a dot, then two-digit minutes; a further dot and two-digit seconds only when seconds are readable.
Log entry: 2.09
